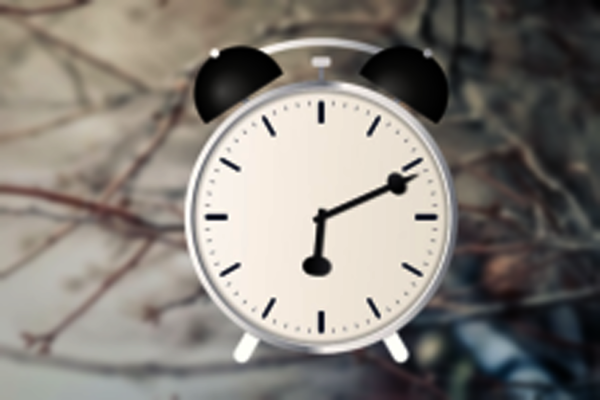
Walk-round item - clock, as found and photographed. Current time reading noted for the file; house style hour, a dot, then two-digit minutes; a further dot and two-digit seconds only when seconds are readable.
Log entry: 6.11
